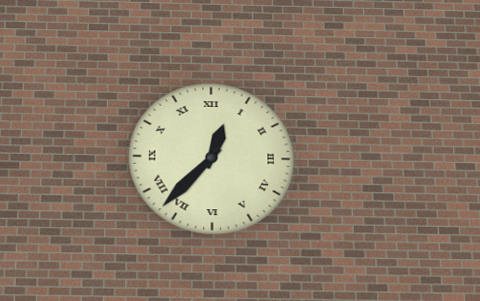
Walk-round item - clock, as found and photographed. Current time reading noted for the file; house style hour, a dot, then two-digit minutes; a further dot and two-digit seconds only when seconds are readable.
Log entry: 12.37
